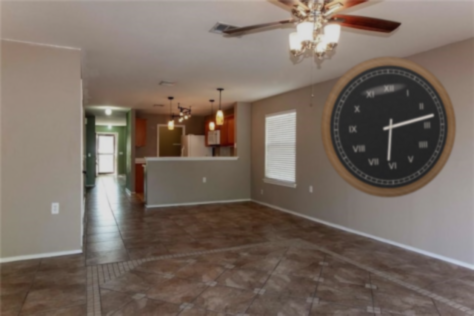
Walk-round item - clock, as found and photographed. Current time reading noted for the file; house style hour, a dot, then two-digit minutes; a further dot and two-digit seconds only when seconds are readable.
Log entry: 6.13
